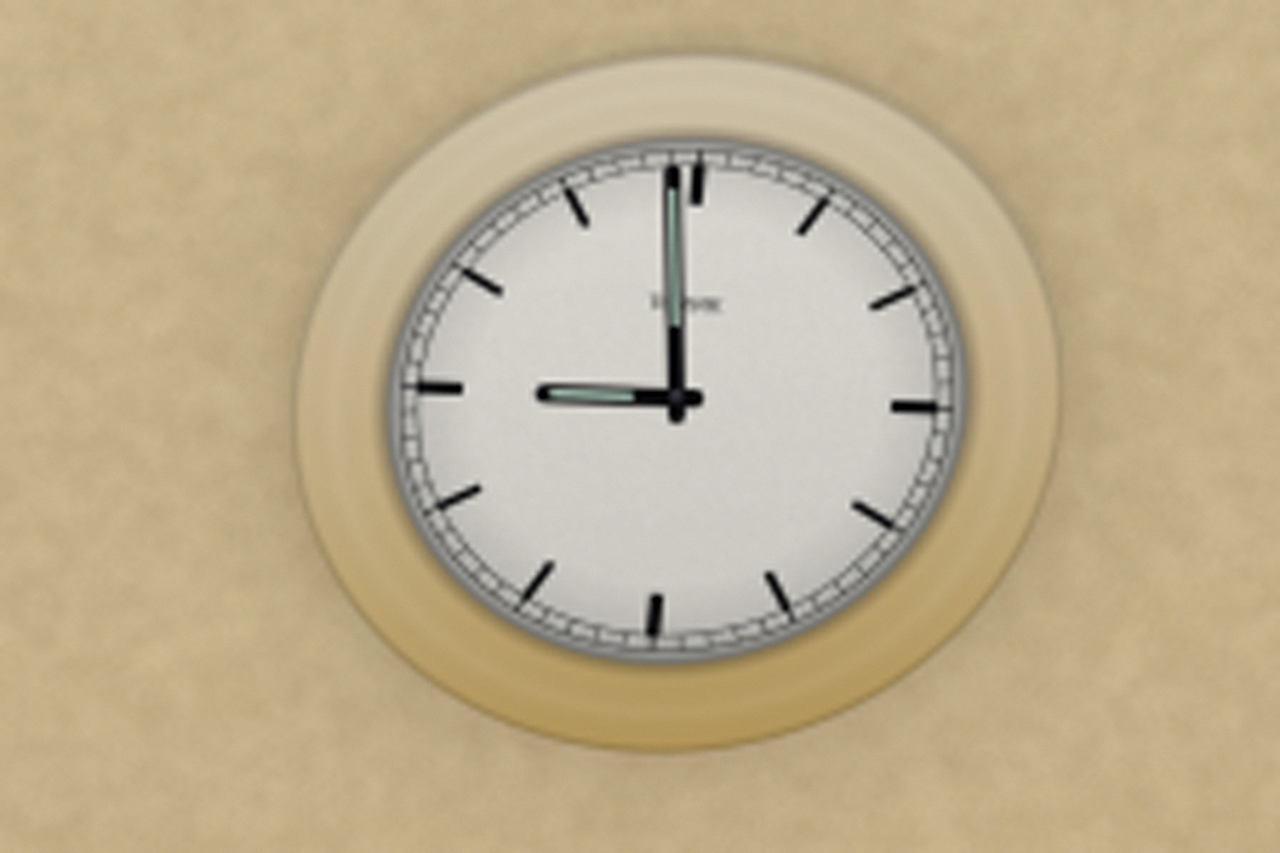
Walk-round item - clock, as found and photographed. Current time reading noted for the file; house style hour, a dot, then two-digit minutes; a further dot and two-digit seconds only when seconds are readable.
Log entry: 8.59
